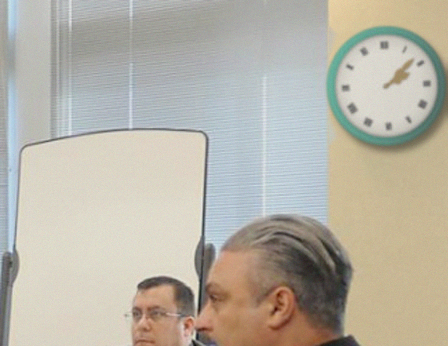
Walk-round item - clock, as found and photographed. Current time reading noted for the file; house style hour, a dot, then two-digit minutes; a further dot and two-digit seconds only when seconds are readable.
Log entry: 2.08
